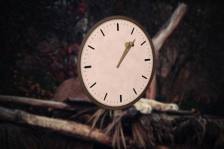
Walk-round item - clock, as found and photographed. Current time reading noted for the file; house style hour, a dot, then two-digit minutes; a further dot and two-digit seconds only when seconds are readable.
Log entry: 1.07
